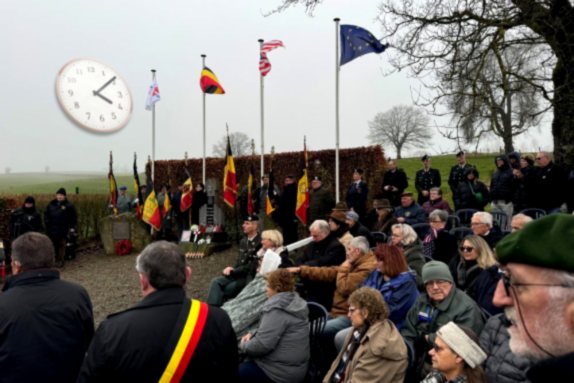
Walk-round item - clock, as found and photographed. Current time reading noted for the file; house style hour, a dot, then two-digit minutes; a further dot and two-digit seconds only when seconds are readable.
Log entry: 4.09
